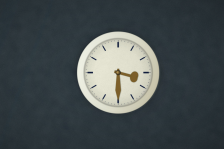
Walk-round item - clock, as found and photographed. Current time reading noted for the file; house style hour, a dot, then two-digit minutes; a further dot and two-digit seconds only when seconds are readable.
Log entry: 3.30
